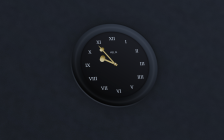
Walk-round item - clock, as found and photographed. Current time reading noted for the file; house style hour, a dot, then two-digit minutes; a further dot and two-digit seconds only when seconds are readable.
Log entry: 9.54
